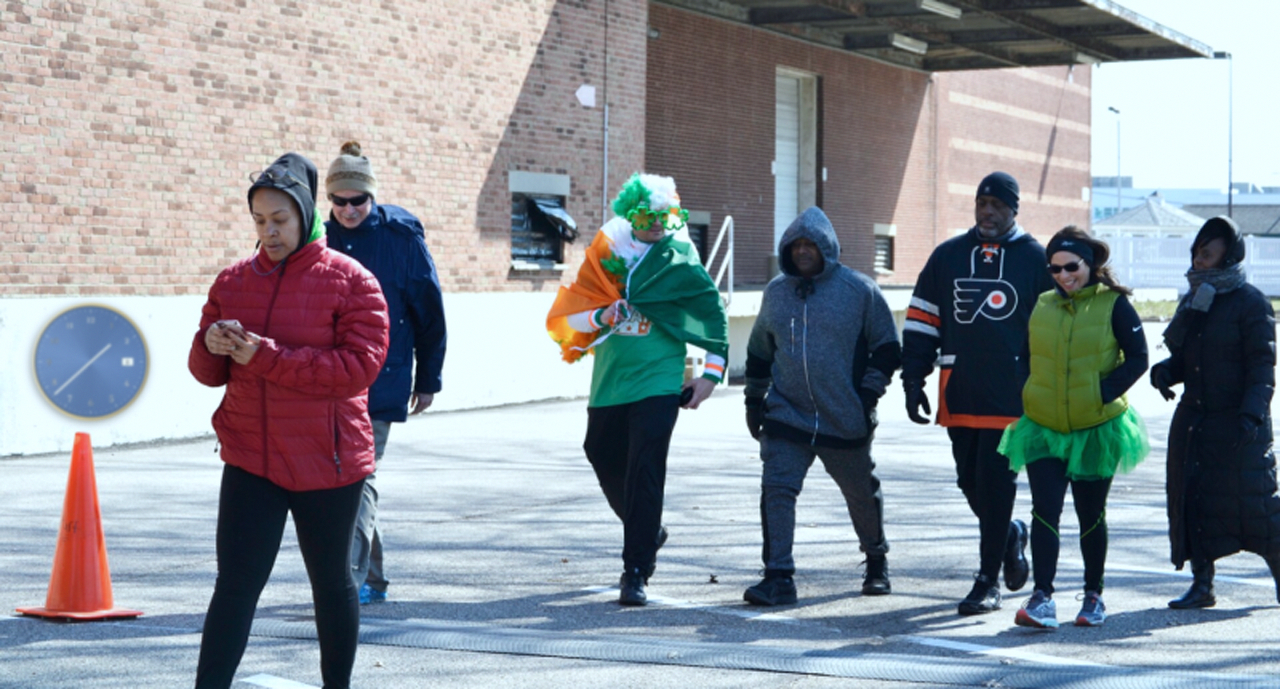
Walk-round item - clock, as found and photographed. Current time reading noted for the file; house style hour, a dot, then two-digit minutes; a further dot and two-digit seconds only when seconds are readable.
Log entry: 1.38
